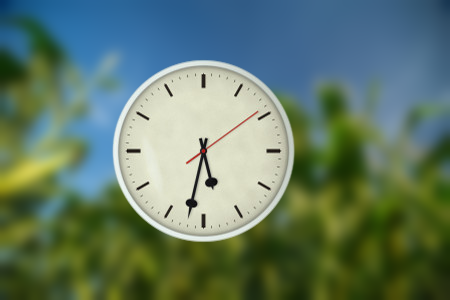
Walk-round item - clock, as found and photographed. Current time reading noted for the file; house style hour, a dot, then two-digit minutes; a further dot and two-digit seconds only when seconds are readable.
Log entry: 5.32.09
